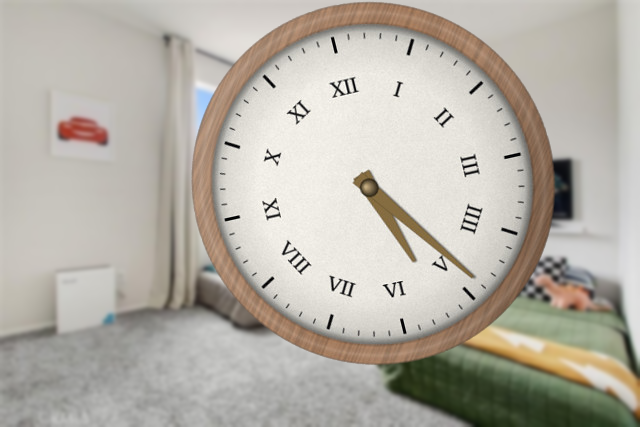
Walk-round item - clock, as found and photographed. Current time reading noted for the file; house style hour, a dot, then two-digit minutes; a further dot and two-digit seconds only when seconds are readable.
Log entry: 5.24
